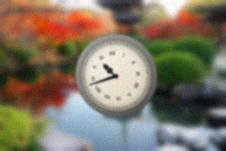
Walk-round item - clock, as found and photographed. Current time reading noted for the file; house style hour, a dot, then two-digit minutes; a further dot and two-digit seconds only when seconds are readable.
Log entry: 10.43
